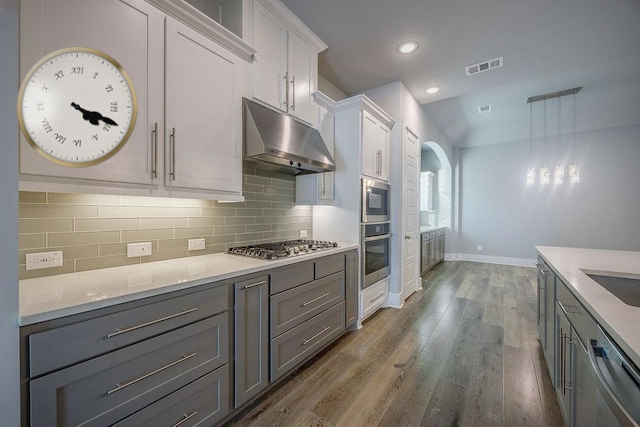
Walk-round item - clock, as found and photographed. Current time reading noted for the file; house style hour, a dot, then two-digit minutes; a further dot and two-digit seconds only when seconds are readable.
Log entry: 4.19
